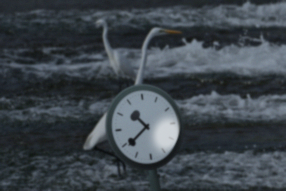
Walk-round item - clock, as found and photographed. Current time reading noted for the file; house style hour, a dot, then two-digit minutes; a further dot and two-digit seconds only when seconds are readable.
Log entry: 10.39
